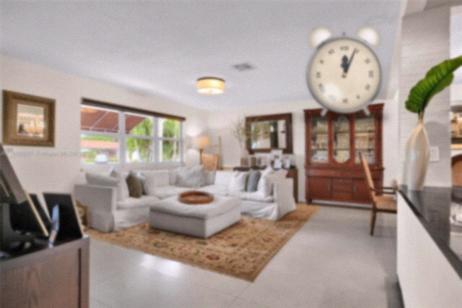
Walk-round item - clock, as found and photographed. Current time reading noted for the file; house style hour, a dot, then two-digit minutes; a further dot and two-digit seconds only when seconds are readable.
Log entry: 12.04
